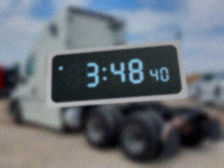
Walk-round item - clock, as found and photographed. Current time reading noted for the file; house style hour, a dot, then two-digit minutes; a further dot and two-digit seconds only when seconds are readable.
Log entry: 3.48.40
